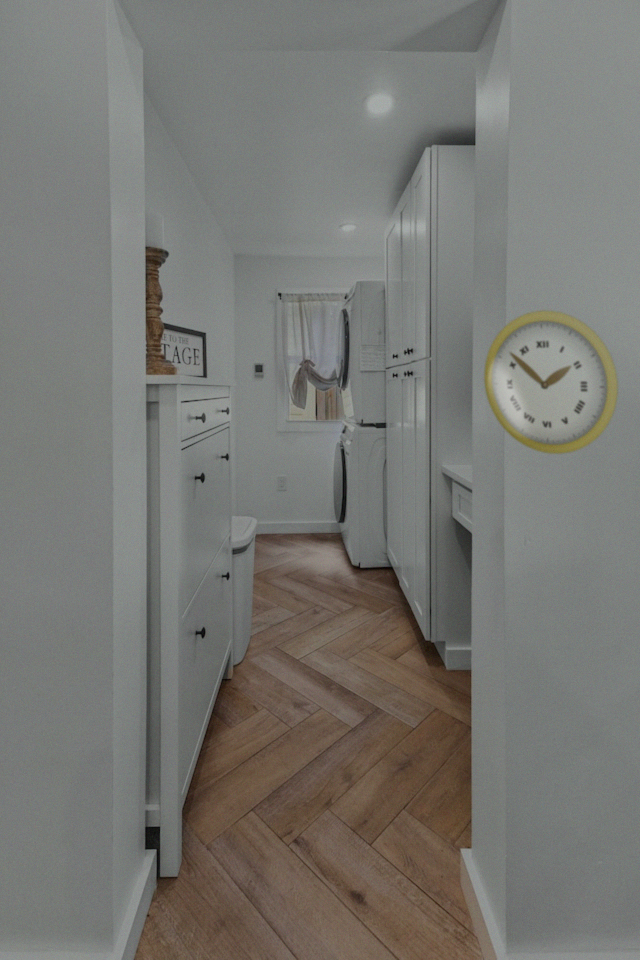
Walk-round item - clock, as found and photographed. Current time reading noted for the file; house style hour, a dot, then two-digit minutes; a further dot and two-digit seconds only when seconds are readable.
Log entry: 1.52
